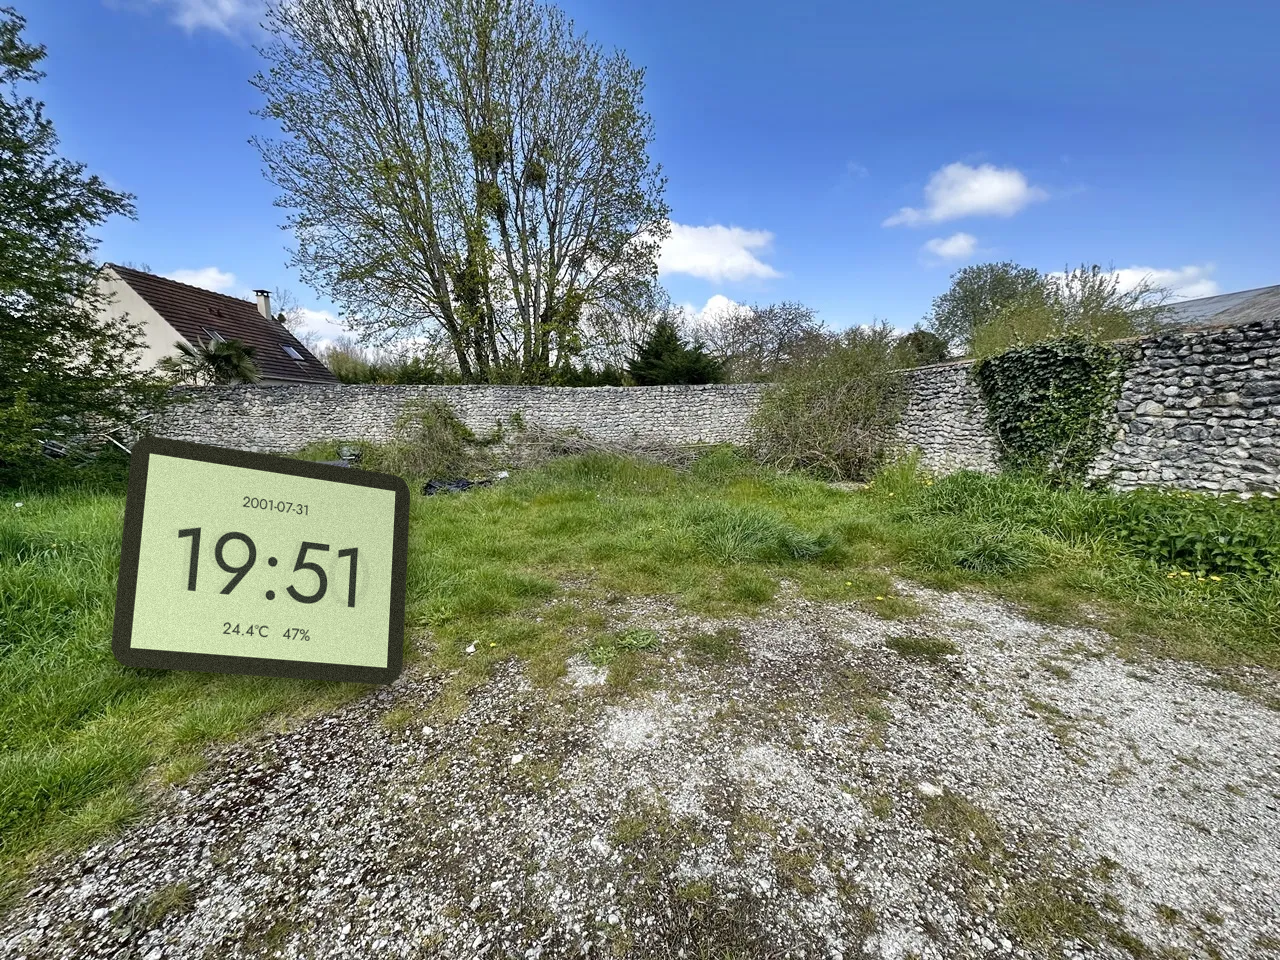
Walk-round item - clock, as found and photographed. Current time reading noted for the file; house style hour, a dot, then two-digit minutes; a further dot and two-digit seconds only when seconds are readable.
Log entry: 19.51
